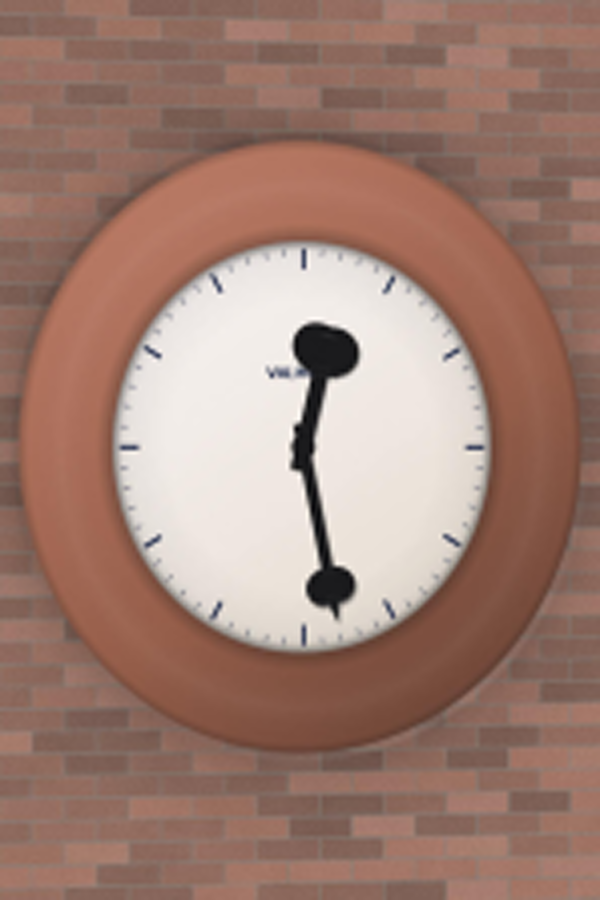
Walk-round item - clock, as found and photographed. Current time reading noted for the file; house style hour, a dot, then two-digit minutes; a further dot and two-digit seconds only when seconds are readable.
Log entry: 12.28
